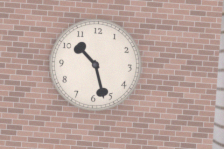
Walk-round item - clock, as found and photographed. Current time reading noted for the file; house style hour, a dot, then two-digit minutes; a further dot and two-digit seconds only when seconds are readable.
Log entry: 10.27
